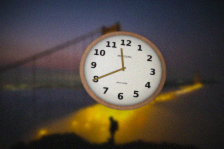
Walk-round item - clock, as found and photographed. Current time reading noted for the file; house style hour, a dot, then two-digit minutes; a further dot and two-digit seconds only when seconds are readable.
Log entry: 11.40
